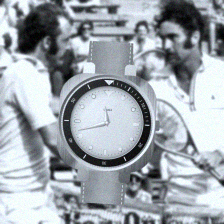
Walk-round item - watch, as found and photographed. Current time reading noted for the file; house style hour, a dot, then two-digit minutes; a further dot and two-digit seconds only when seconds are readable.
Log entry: 11.42
